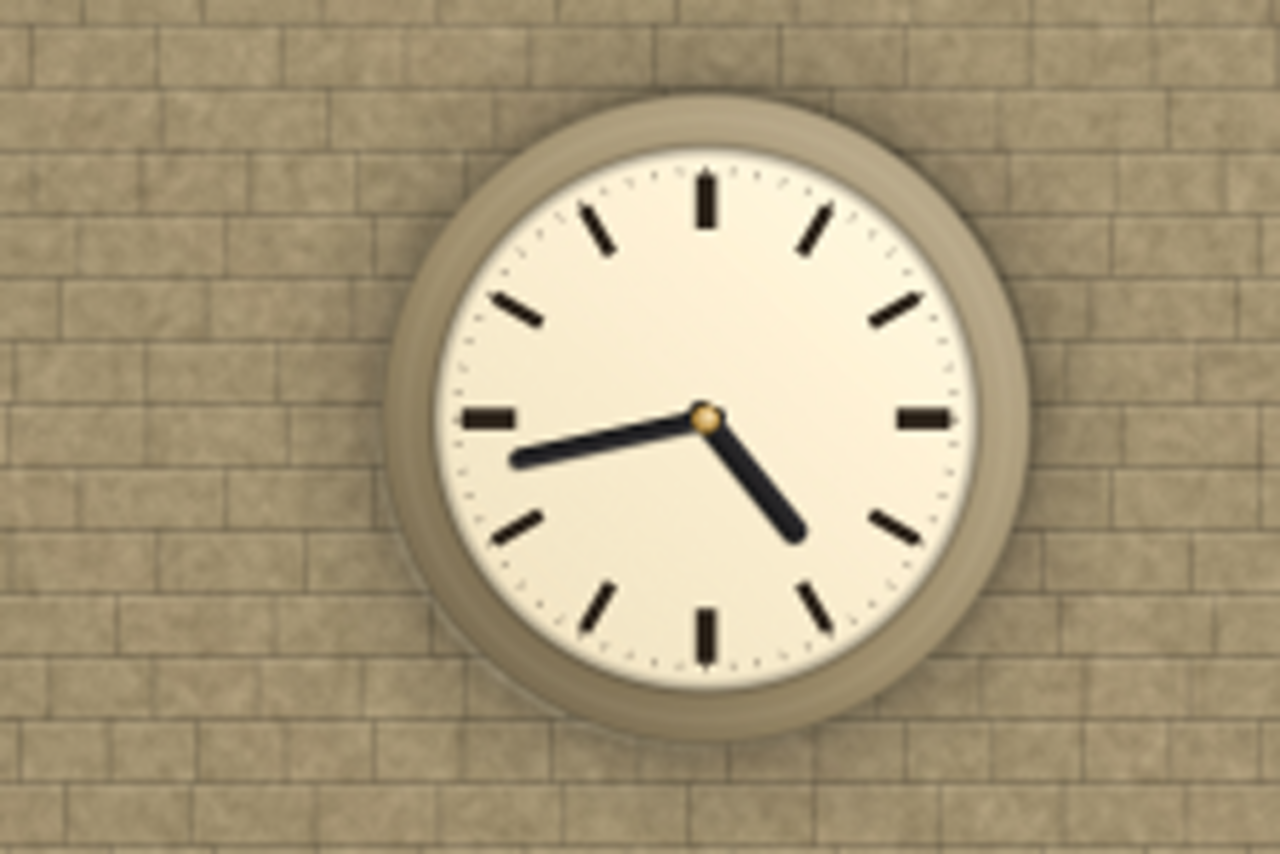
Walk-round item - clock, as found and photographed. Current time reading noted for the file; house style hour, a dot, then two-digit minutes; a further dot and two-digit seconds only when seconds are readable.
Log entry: 4.43
